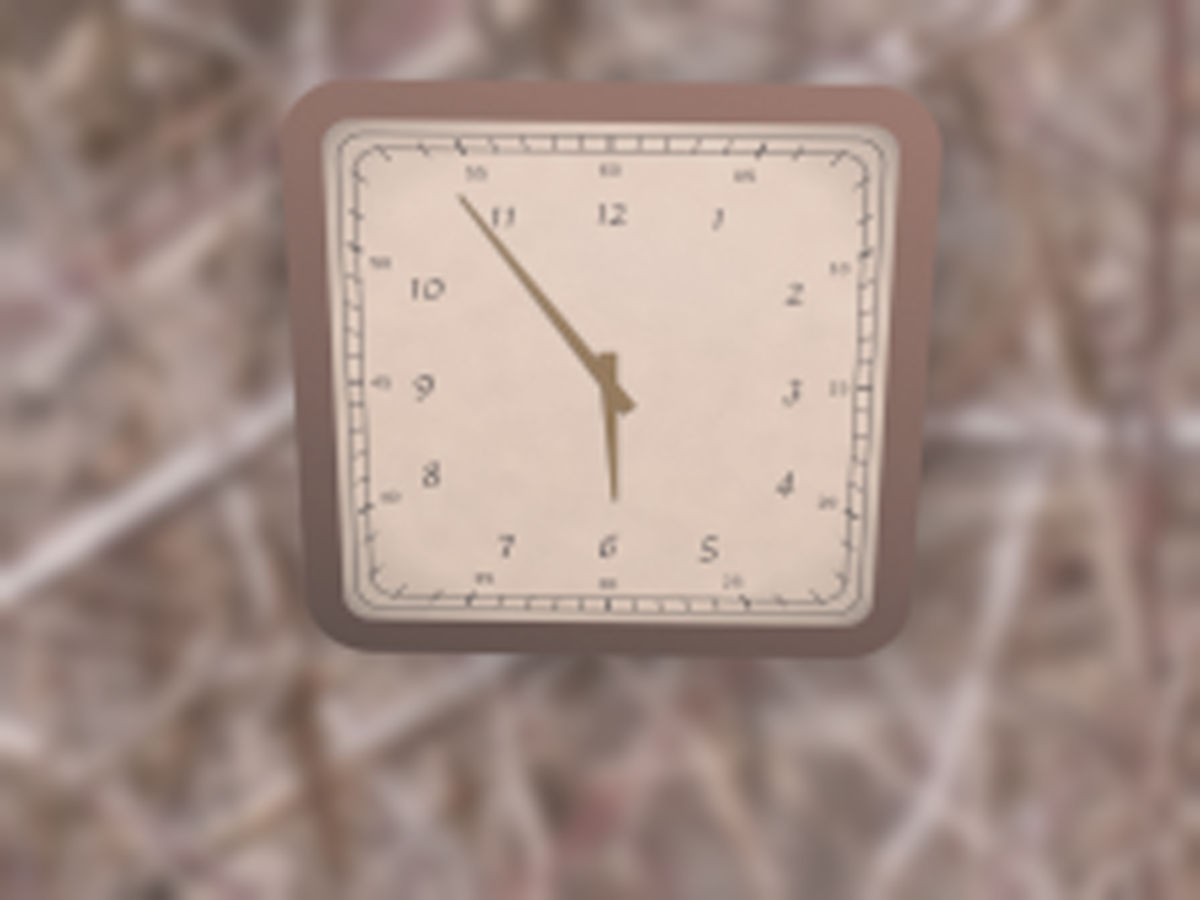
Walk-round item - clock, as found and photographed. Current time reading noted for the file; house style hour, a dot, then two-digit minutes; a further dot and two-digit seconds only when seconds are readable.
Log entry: 5.54
